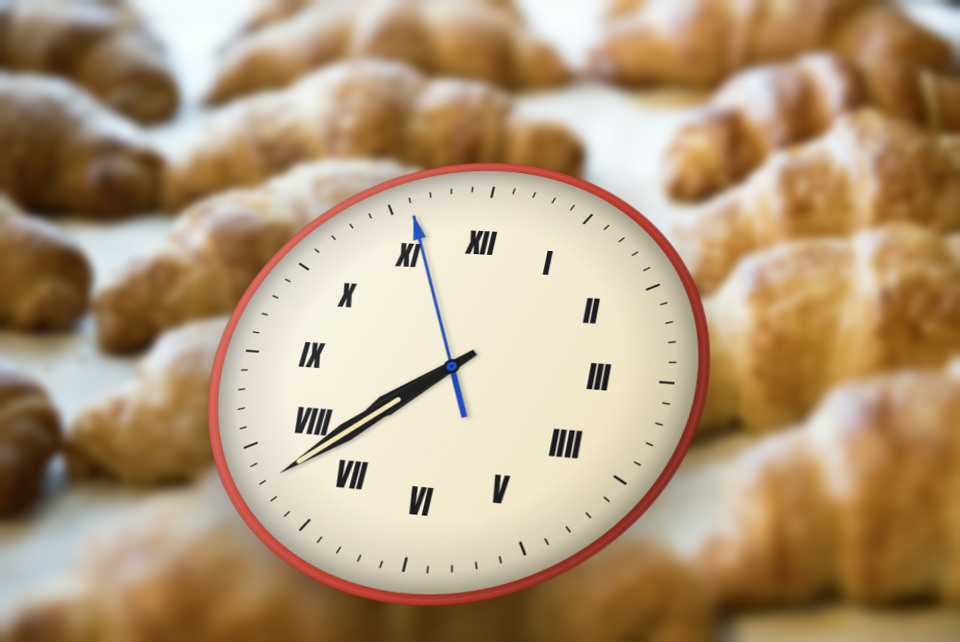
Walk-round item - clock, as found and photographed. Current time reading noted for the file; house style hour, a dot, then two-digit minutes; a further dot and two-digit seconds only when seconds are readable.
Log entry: 7.37.56
